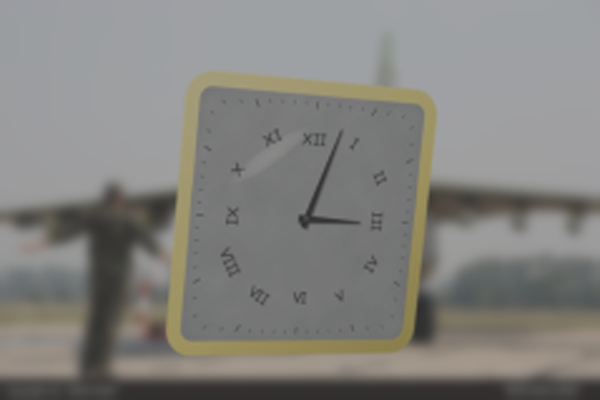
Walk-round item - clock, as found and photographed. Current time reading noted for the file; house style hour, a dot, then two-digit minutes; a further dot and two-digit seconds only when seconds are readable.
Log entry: 3.03
